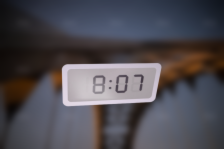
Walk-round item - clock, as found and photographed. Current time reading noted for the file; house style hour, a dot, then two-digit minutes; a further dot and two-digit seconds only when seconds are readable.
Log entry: 8.07
